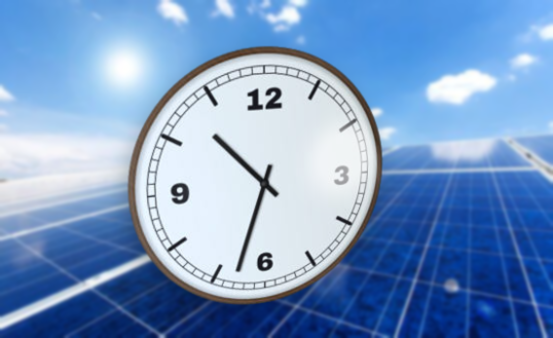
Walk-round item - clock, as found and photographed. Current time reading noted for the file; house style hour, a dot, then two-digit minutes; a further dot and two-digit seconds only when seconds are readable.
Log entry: 10.33
